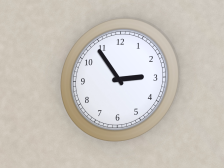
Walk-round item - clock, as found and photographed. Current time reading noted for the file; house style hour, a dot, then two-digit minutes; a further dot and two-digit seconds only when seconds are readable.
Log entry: 2.54
